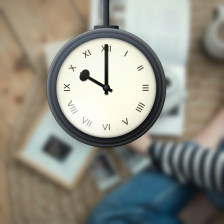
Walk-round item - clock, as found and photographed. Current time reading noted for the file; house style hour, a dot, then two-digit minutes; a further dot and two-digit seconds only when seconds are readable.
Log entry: 10.00
